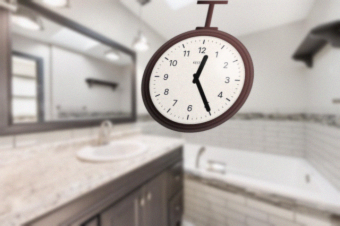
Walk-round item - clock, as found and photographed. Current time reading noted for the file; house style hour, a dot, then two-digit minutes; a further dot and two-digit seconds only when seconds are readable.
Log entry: 12.25
